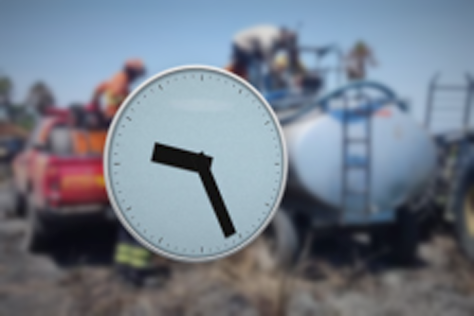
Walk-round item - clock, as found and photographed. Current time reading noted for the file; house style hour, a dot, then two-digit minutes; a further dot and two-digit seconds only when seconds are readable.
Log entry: 9.26
